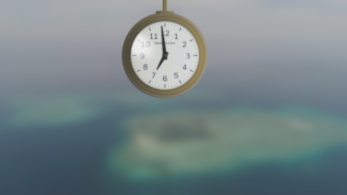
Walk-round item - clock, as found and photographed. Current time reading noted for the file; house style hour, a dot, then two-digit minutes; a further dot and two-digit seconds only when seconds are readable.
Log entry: 6.59
